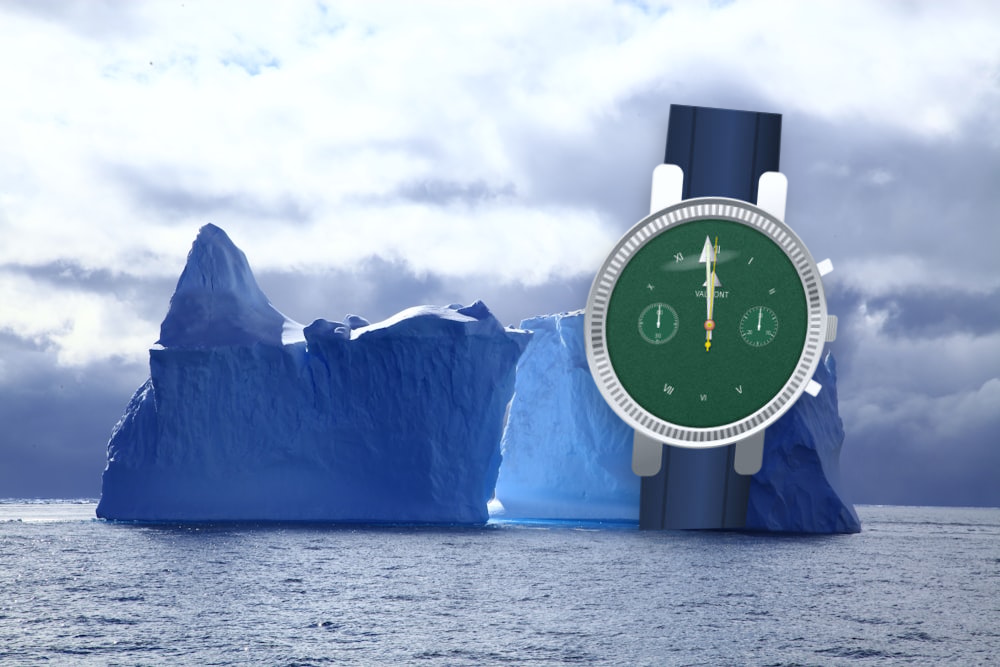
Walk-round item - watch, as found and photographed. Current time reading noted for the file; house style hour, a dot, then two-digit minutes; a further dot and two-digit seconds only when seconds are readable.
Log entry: 11.59
